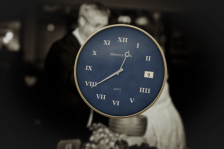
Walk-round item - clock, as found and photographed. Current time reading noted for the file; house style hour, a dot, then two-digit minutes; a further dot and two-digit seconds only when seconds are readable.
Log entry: 12.39
